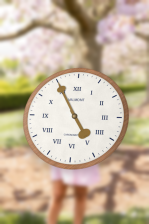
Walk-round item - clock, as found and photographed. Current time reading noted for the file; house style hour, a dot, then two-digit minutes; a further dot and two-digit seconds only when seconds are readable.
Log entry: 4.55
